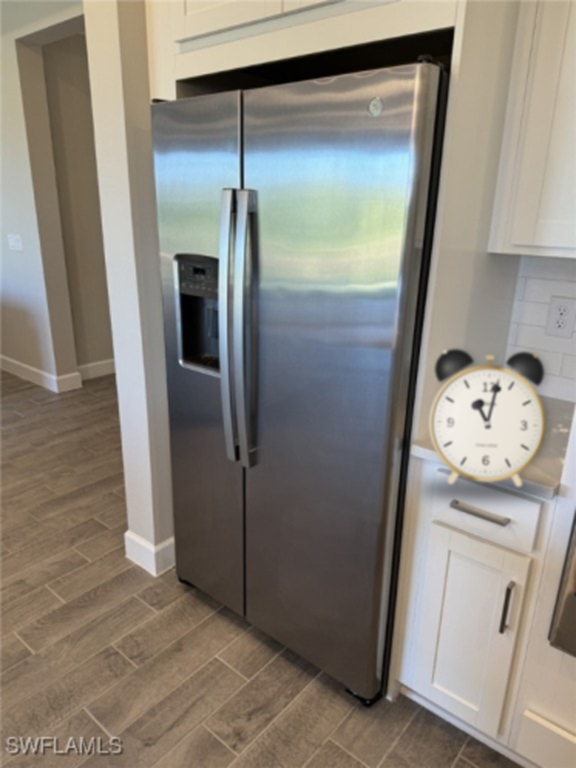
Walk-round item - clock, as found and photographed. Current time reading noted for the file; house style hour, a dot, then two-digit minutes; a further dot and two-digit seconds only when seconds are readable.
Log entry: 11.02
